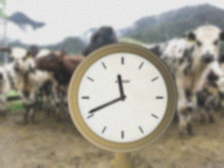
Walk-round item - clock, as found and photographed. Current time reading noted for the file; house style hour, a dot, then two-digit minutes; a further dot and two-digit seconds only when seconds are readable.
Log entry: 11.41
